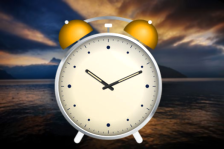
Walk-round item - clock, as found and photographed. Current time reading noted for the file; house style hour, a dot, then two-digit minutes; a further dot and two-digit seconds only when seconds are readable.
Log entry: 10.11
